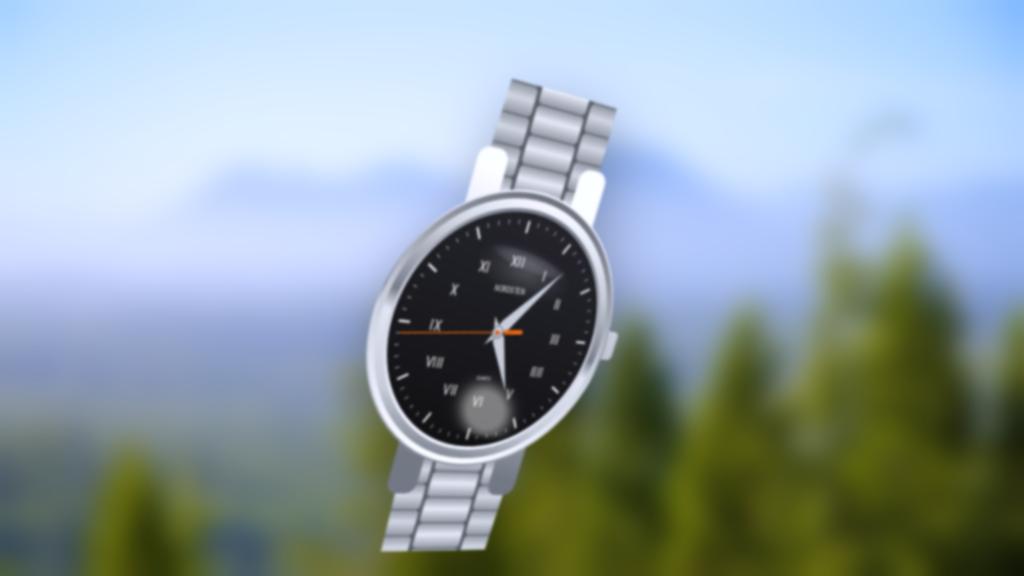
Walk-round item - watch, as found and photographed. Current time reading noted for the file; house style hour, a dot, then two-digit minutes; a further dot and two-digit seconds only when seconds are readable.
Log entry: 5.06.44
